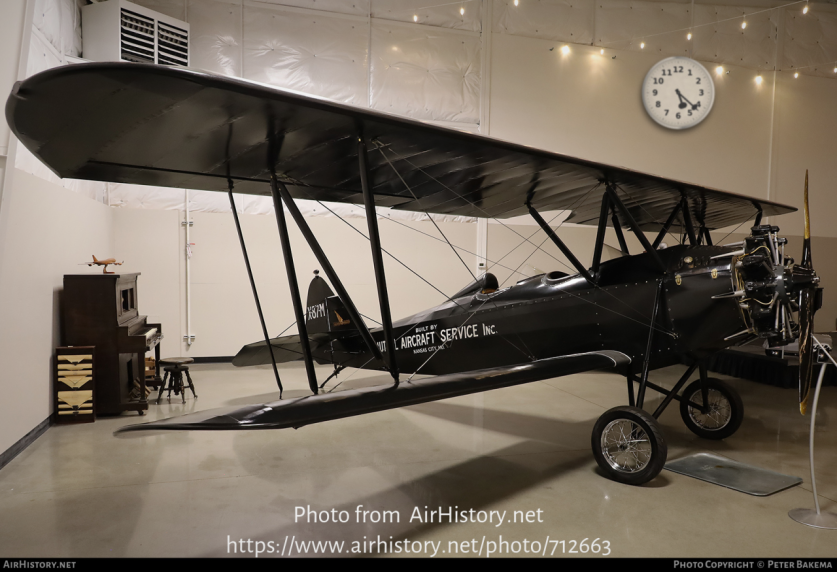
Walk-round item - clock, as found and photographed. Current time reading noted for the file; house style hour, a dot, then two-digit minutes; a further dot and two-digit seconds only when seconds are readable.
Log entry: 5.22
